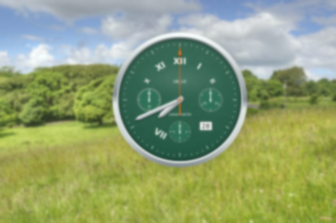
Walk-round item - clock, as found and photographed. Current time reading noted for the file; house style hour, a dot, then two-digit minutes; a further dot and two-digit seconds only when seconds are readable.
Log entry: 7.41
